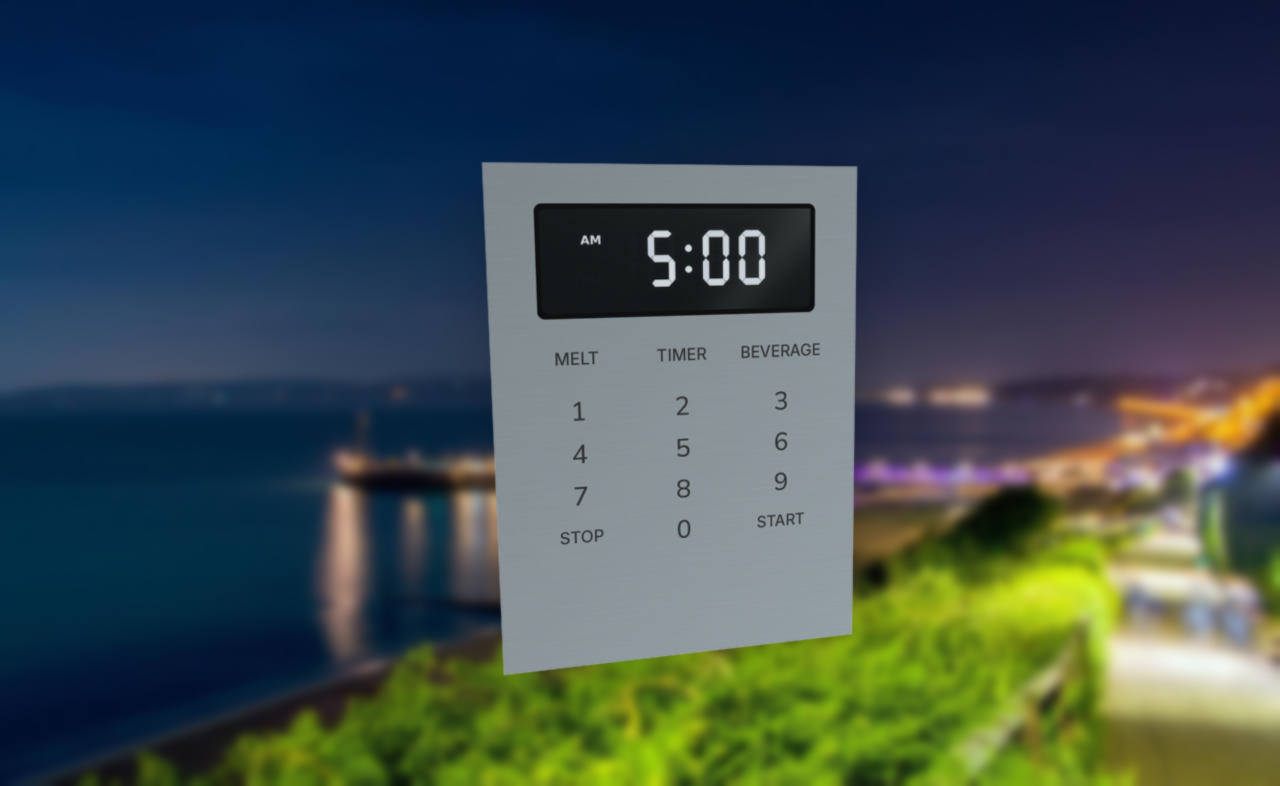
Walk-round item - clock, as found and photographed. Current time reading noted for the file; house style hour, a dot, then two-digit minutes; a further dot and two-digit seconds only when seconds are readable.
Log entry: 5.00
